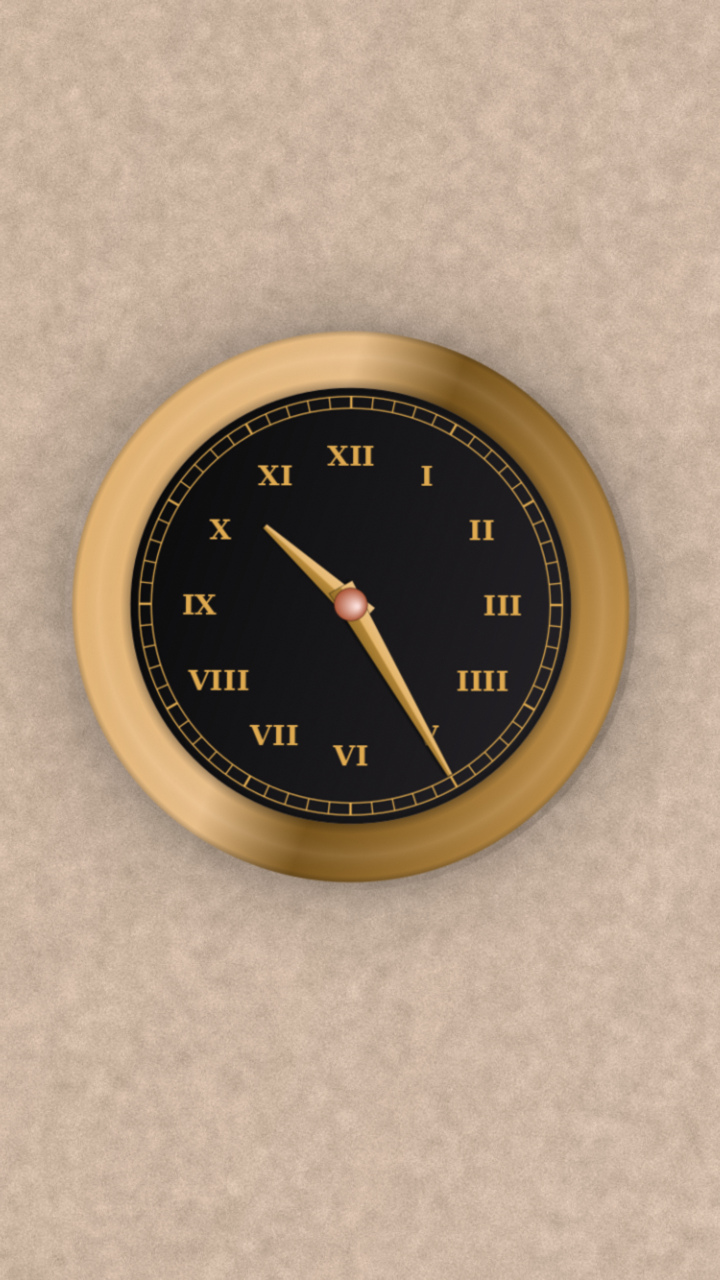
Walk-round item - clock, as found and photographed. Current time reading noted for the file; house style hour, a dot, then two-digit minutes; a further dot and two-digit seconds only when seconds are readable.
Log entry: 10.25
